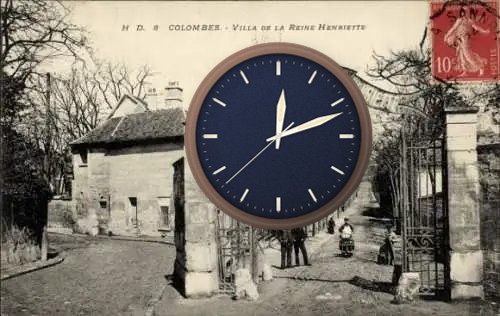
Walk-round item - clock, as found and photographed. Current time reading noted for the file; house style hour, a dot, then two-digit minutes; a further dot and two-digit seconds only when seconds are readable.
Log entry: 12.11.38
